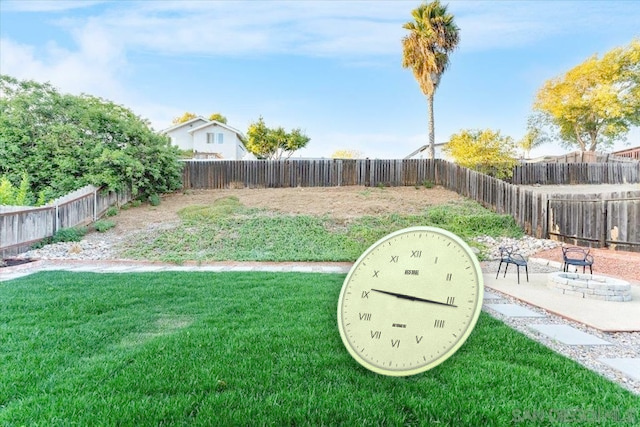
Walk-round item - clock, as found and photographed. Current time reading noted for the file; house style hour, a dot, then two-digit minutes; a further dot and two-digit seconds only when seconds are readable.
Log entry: 9.16
